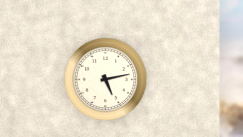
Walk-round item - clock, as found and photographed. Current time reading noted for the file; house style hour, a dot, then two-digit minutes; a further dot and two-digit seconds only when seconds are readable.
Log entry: 5.13
